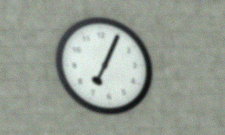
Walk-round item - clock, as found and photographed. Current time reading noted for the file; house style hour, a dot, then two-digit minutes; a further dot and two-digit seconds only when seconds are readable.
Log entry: 7.05
